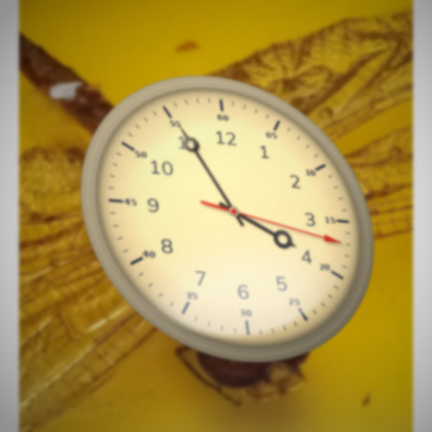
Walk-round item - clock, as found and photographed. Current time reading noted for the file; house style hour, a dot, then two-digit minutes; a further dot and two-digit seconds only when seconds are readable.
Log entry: 3.55.17
